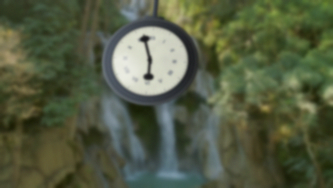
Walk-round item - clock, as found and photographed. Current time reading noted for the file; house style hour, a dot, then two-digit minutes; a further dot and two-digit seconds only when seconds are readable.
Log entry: 5.57
